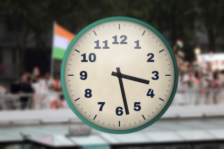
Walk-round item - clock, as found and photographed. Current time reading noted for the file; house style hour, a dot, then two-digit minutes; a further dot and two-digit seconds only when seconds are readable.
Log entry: 3.28
